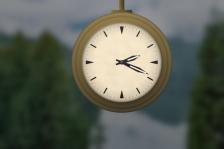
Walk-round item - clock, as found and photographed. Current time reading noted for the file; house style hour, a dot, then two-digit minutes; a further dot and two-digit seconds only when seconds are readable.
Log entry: 2.19
